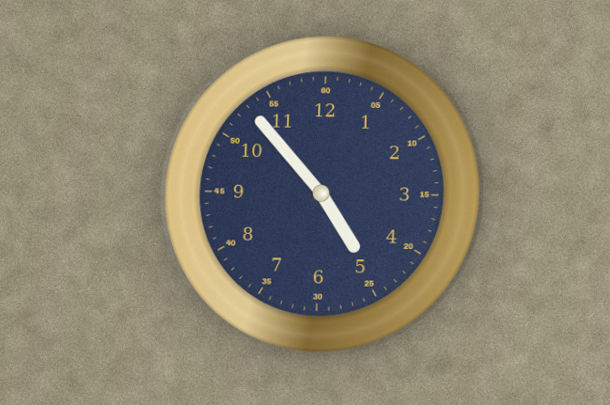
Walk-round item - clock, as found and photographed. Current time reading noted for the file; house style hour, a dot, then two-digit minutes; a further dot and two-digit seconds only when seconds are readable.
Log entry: 4.53
